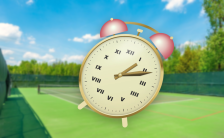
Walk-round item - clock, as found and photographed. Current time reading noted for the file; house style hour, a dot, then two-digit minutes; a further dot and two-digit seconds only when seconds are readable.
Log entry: 1.11
